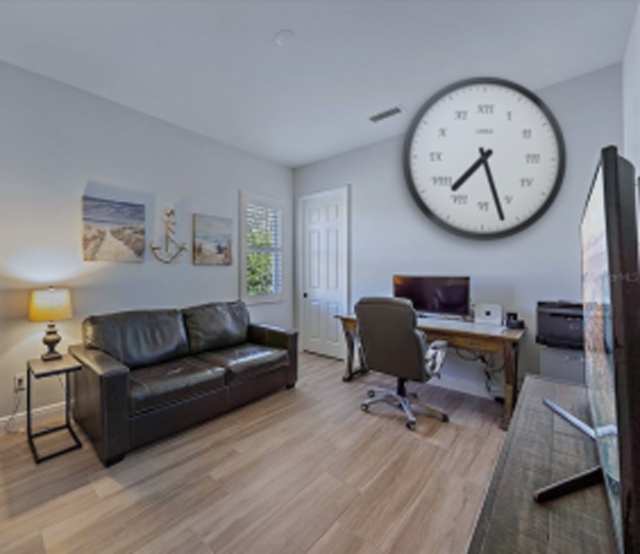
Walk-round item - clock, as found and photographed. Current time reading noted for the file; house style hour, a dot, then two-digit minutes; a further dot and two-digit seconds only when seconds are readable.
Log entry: 7.27
